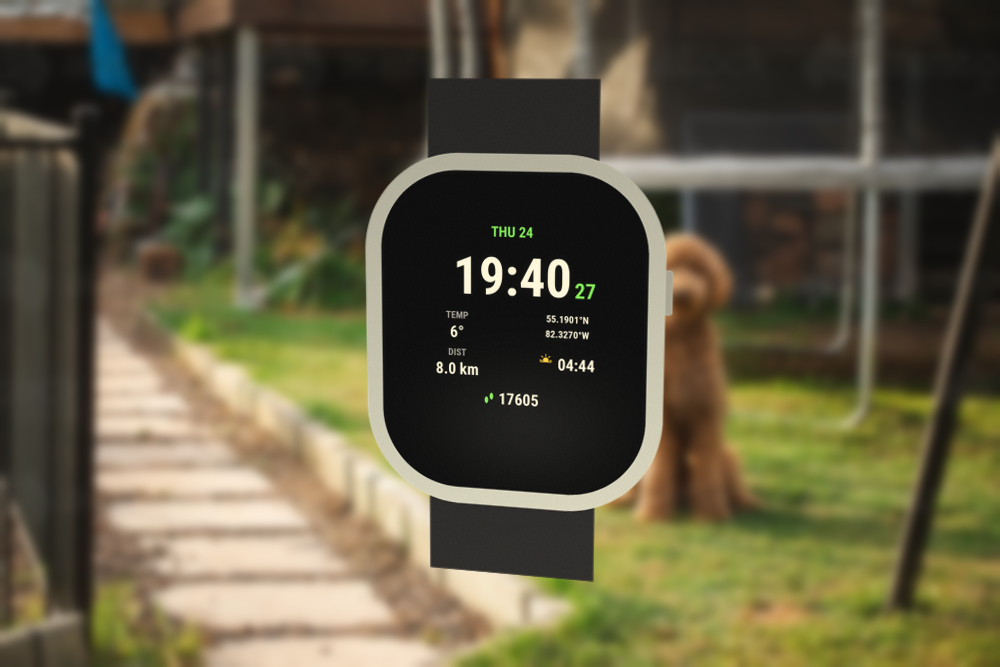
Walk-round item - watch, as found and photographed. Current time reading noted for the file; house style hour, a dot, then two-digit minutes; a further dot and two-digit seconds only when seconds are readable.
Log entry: 19.40.27
